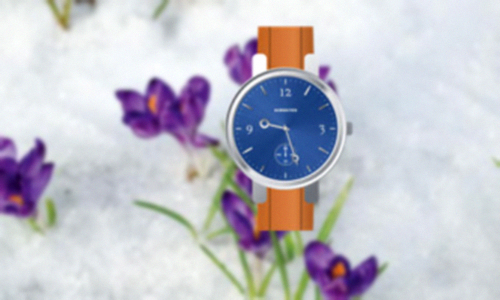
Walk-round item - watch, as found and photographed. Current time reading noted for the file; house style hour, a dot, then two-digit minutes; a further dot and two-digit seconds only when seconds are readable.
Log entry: 9.27
